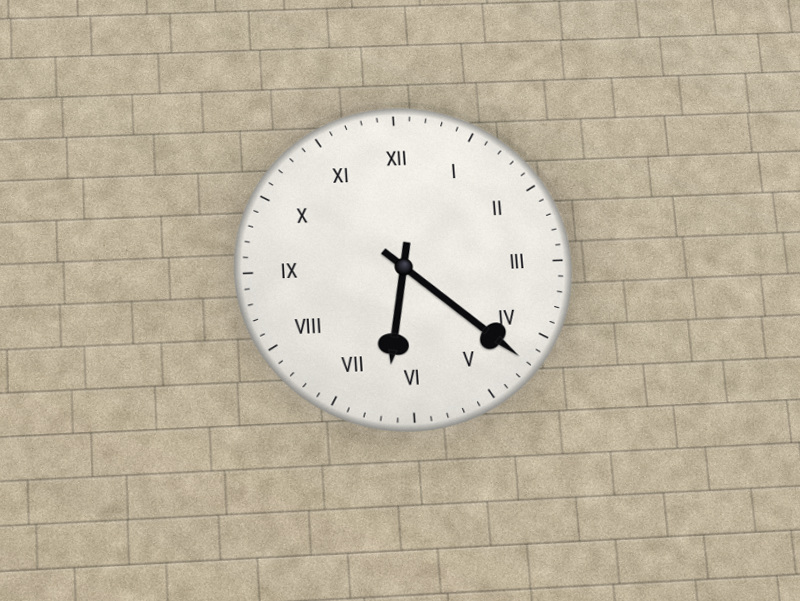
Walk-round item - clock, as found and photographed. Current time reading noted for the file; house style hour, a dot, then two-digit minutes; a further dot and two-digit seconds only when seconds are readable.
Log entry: 6.22
